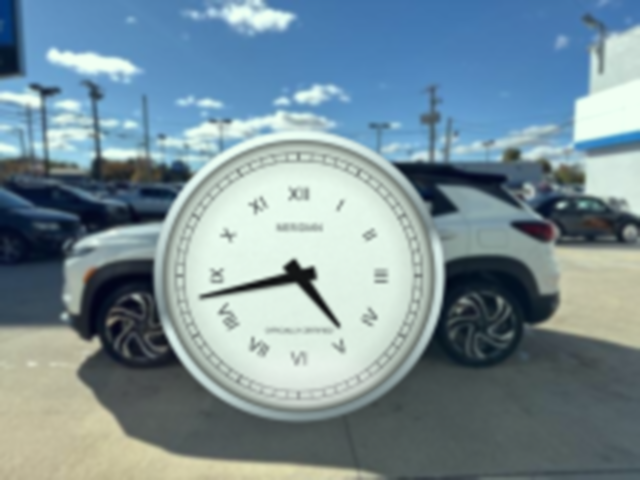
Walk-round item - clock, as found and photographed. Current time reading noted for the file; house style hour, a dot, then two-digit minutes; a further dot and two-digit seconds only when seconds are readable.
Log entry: 4.43
